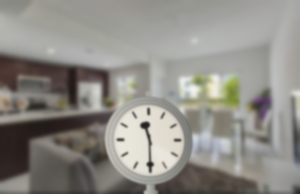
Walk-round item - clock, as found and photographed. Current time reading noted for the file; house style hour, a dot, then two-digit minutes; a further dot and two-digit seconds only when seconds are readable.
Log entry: 11.30
